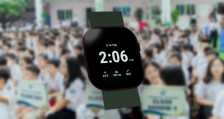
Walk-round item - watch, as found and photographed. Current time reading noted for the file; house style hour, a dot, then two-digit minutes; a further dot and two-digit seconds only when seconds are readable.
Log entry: 2.06
